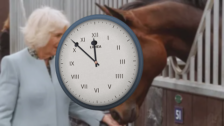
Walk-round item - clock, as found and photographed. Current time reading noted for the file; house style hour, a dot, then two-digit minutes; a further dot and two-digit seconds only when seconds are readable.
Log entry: 11.52
